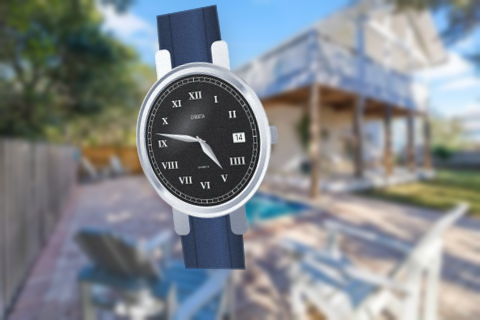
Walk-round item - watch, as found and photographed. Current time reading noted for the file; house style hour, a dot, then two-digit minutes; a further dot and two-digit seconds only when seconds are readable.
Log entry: 4.47
